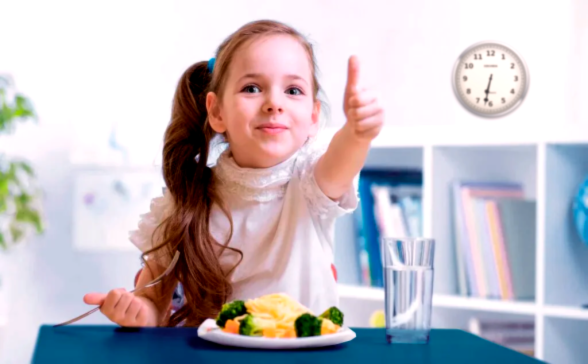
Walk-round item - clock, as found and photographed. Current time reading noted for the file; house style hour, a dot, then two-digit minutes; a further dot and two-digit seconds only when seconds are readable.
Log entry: 6.32
